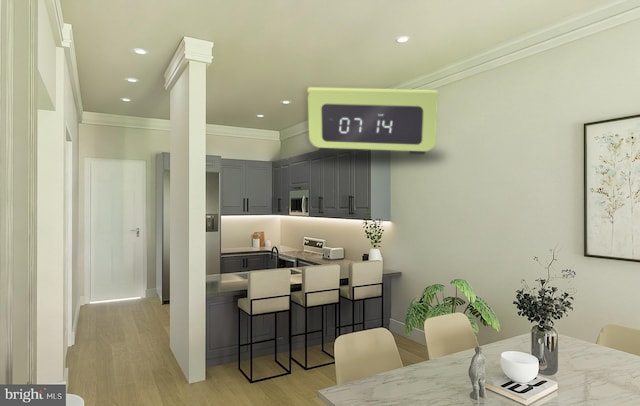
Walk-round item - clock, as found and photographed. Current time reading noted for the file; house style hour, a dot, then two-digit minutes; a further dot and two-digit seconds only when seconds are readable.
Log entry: 7.14
